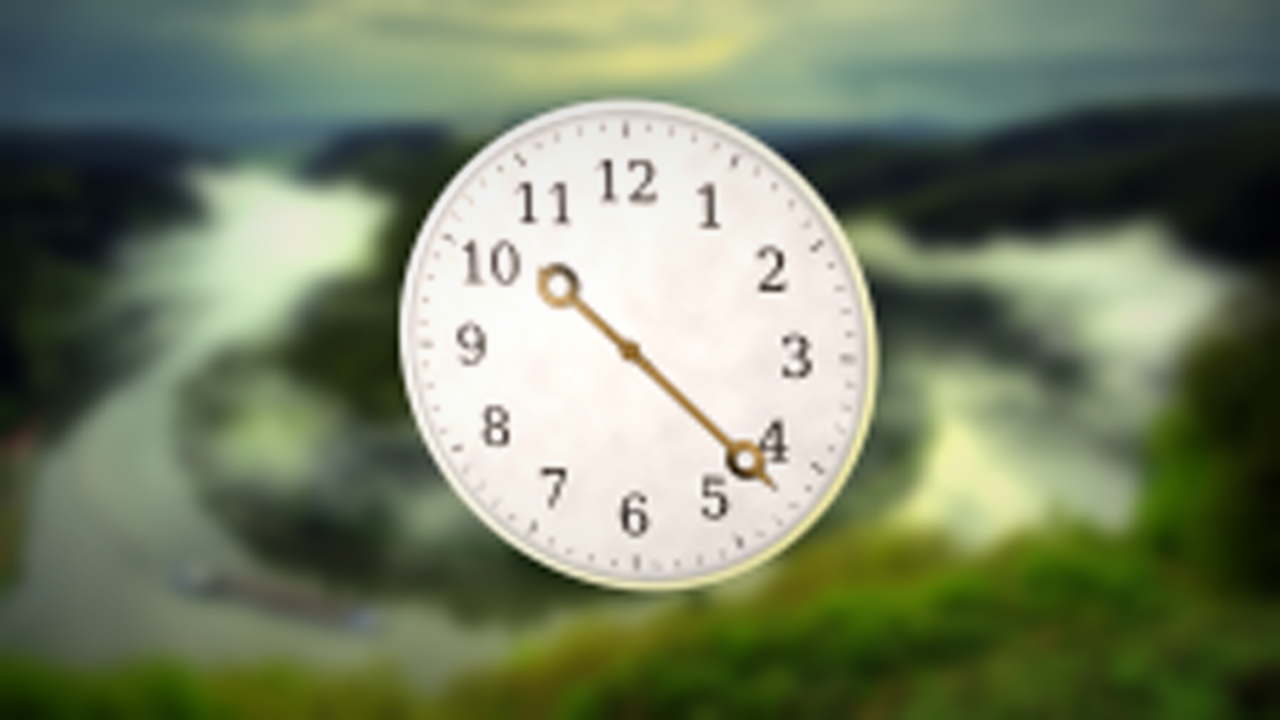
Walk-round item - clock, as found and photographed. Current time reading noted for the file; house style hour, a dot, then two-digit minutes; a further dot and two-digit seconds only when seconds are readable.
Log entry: 10.22
